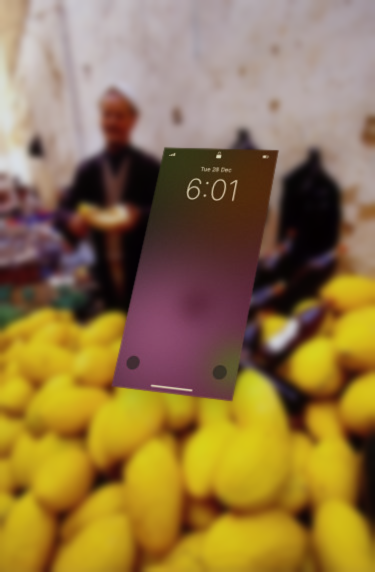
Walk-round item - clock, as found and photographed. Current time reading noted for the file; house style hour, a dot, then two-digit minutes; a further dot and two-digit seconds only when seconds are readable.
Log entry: 6.01
